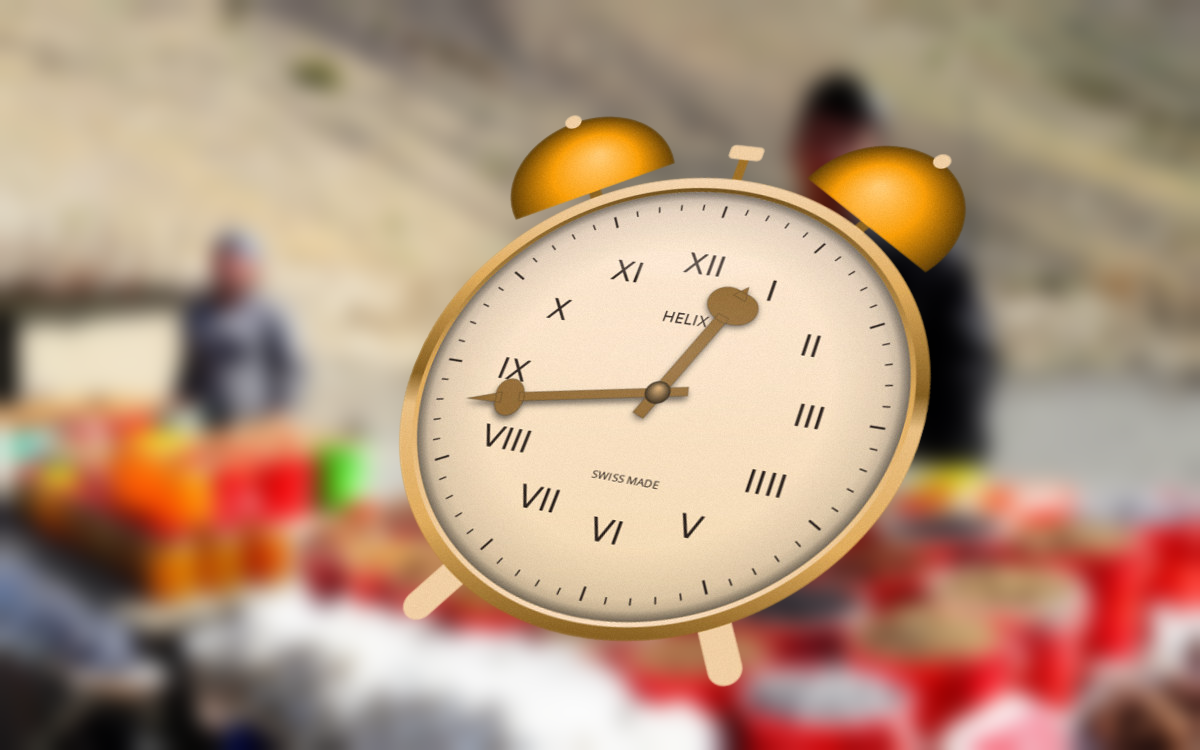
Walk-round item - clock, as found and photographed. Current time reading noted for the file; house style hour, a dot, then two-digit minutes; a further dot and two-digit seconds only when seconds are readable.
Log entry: 12.43
